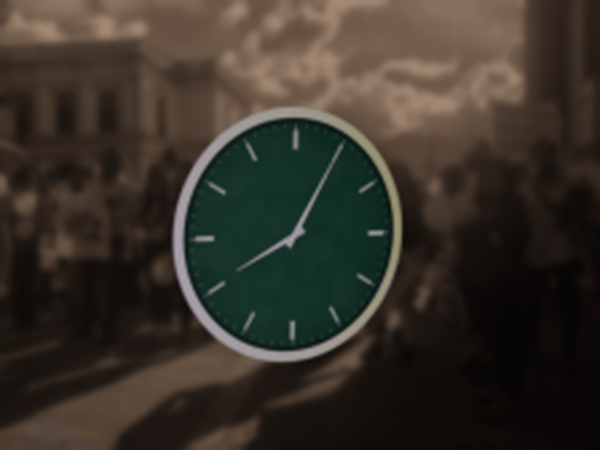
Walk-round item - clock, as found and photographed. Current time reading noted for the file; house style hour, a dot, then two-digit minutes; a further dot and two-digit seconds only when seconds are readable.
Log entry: 8.05
